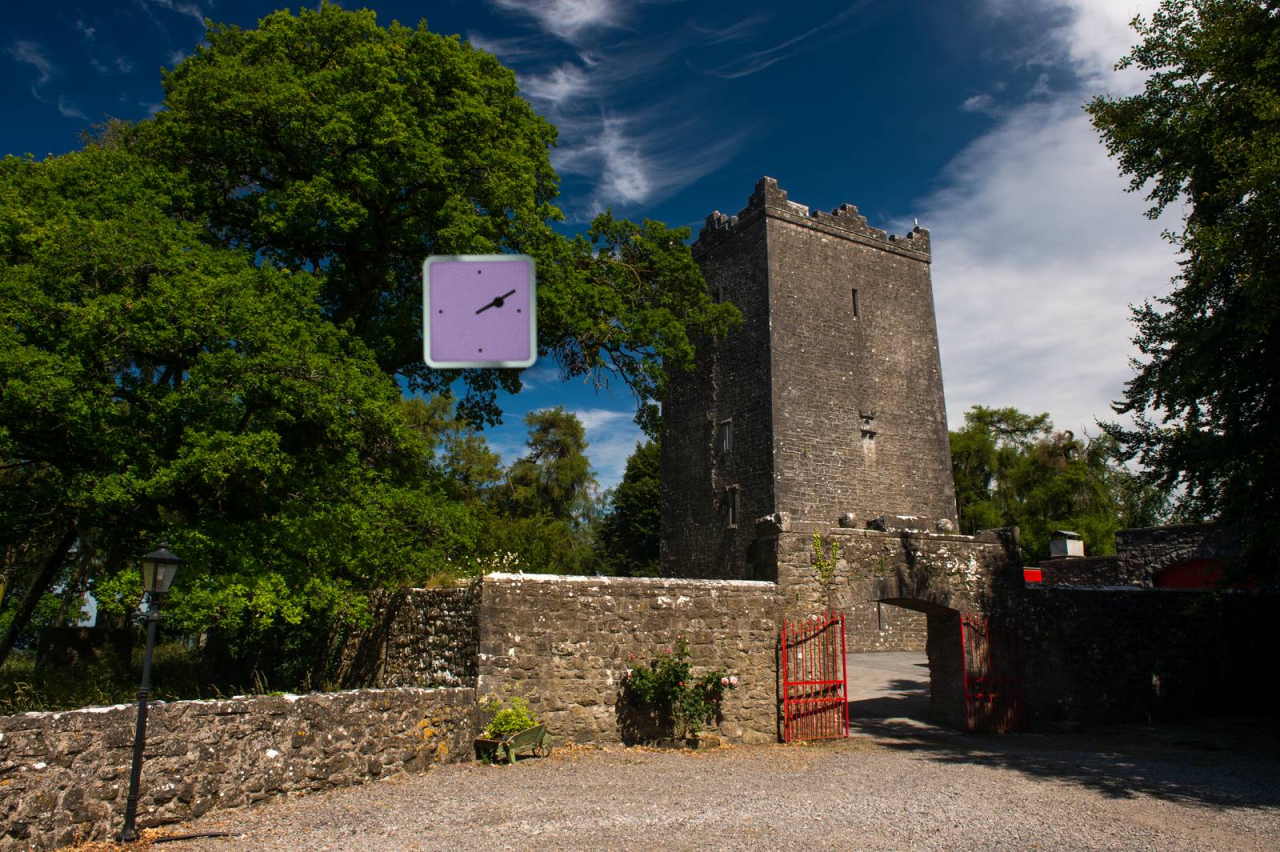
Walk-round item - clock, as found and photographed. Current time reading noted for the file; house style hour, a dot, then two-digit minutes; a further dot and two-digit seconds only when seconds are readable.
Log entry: 2.10
